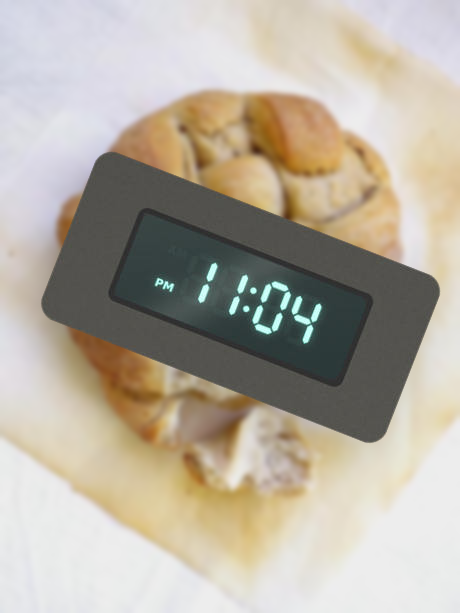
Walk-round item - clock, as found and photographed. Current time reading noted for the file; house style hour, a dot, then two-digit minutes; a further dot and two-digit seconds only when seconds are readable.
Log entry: 11.04
